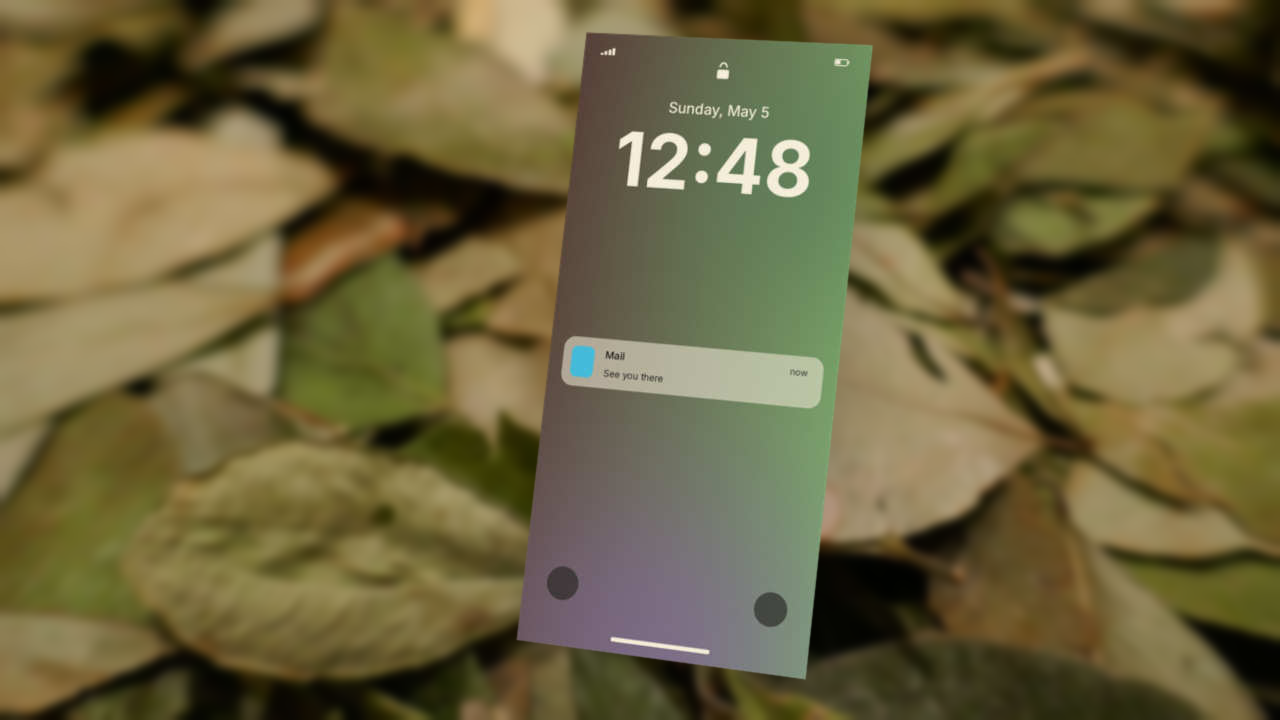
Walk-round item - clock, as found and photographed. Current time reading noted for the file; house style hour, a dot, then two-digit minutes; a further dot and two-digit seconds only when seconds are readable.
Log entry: 12.48
